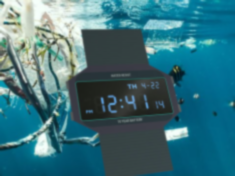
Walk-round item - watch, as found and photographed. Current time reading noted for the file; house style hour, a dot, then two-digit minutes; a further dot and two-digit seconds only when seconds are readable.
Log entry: 12.41
